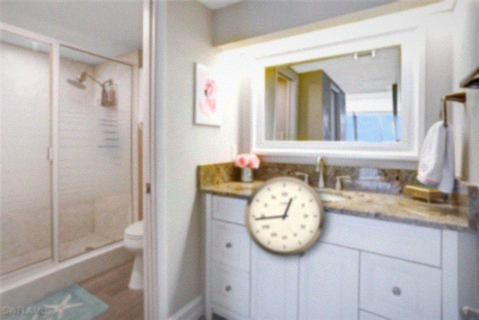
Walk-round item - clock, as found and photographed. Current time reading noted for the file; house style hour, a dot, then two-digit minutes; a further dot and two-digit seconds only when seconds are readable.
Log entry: 12.44
